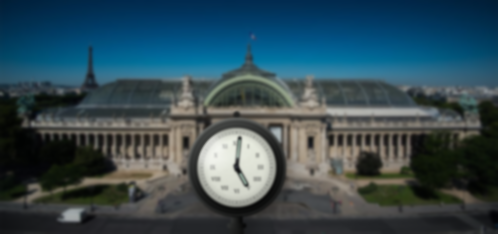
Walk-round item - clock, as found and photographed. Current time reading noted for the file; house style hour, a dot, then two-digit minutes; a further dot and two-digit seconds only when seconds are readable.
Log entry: 5.01
